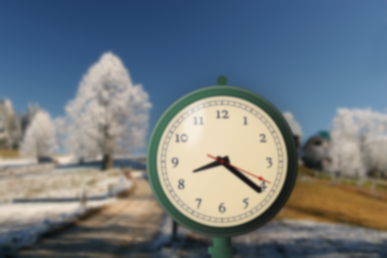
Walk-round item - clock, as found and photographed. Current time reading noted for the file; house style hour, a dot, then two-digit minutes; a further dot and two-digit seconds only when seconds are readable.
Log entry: 8.21.19
